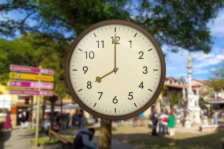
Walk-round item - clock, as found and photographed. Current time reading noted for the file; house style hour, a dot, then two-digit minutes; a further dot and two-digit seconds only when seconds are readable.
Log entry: 8.00
